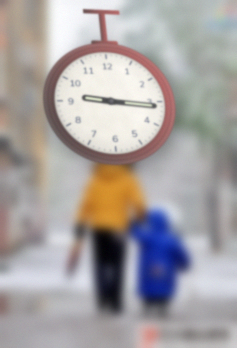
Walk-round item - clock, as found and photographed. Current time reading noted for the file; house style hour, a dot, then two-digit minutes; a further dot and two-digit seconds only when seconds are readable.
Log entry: 9.16
